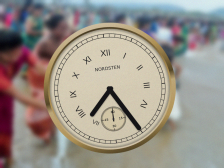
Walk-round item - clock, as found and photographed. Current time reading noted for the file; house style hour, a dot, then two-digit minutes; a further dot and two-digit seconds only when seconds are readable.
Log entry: 7.25
